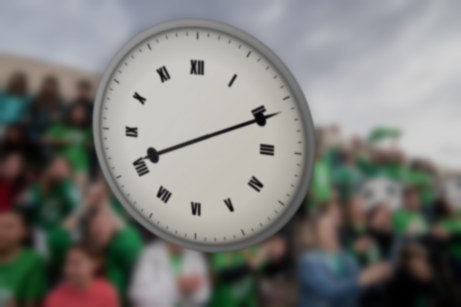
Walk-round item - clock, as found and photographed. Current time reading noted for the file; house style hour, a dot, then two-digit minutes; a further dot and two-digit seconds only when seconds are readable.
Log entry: 8.11
